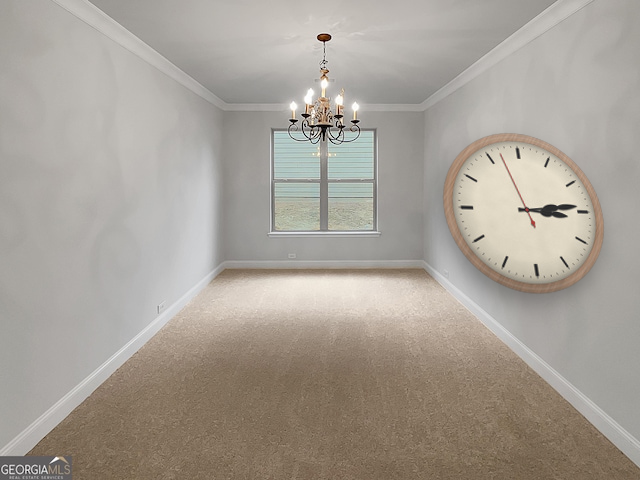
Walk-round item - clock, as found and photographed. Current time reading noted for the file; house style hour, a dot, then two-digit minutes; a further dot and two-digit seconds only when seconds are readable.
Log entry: 3.13.57
